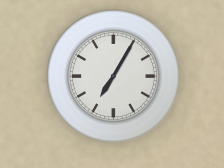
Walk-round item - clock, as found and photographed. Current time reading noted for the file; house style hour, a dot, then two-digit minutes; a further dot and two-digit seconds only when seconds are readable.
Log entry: 7.05
